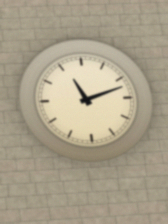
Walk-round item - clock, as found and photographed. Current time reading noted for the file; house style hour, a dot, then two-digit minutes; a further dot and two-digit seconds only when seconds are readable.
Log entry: 11.12
